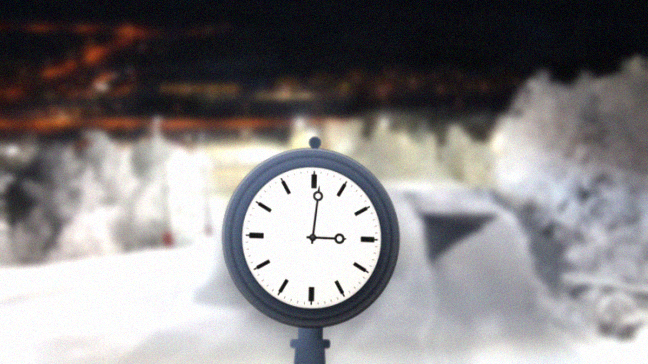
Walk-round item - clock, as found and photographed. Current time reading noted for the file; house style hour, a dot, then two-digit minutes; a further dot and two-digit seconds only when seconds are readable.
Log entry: 3.01
